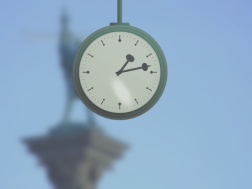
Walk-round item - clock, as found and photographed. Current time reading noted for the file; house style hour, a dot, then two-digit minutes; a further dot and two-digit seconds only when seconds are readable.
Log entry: 1.13
